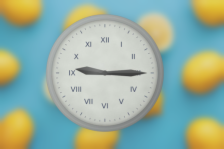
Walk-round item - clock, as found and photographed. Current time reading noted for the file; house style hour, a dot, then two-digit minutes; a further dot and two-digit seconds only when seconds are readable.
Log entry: 9.15
